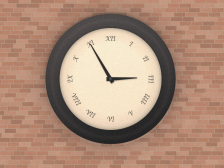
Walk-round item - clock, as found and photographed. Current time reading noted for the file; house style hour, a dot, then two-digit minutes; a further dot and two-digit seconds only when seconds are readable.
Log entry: 2.55
